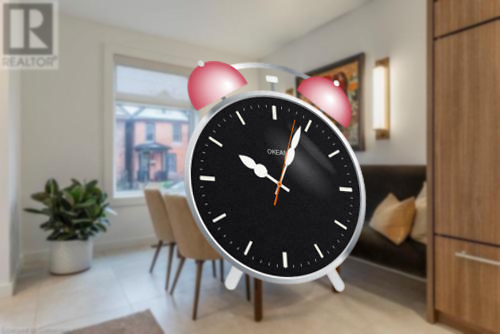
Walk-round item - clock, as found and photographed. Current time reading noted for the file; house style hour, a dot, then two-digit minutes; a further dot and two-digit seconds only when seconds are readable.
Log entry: 10.04.03
